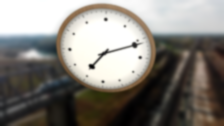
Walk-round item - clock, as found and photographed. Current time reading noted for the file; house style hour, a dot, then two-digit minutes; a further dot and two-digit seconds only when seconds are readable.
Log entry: 7.11
